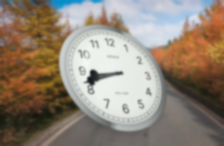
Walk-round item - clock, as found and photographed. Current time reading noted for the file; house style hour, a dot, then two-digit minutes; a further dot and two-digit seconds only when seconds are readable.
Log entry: 8.42
